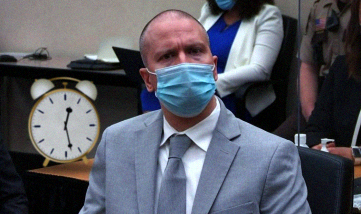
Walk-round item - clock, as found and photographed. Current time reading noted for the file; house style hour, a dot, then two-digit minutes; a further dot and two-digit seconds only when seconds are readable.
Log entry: 12.28
